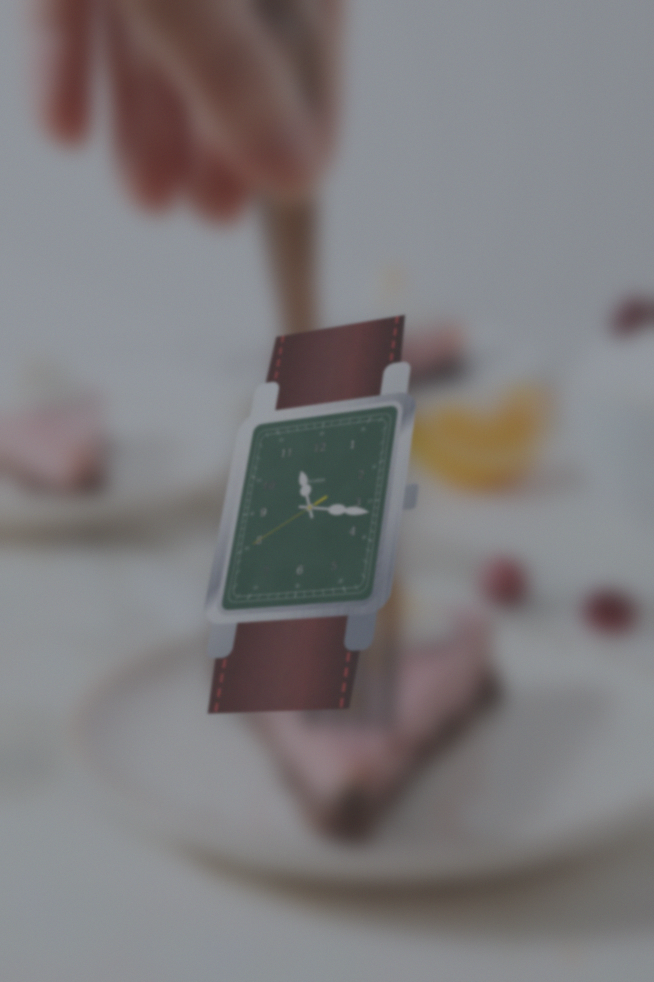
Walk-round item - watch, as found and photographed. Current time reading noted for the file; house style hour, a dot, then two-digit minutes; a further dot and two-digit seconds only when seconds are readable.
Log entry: 11.16.40
